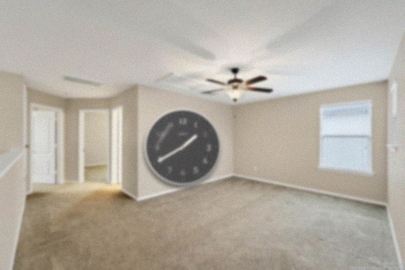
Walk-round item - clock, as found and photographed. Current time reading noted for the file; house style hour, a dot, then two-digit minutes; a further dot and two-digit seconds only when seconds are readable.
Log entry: 1.40
